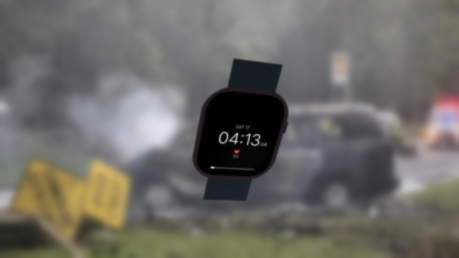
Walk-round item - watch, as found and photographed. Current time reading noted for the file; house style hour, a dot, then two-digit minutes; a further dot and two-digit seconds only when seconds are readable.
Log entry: 4.13
